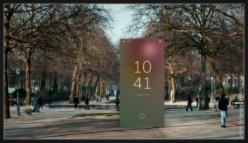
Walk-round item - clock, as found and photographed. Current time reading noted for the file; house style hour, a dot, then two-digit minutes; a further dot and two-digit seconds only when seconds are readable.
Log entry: 10.41
